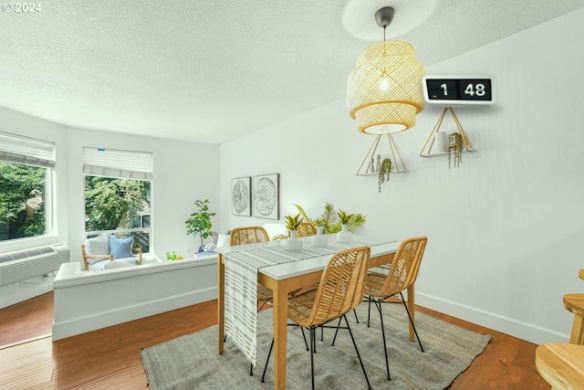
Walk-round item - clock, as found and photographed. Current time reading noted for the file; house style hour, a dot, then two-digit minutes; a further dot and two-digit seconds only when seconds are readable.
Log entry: 1.48
